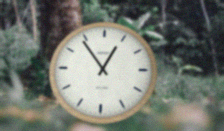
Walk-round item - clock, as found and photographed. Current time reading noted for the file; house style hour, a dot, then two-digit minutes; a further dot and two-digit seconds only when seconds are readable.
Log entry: 12.54
